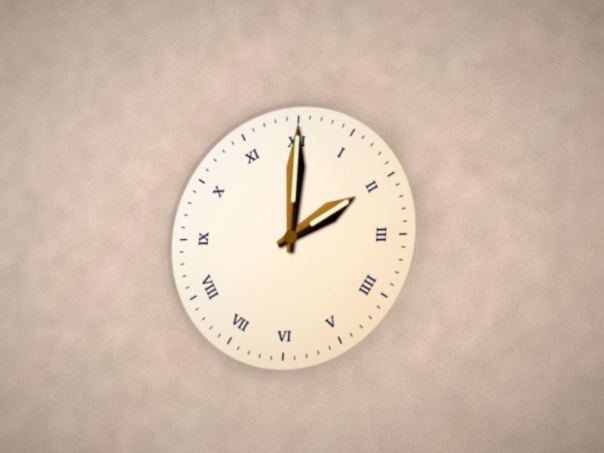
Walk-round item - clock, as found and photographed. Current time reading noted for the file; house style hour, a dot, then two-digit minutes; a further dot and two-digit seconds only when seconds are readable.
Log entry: 2.00
